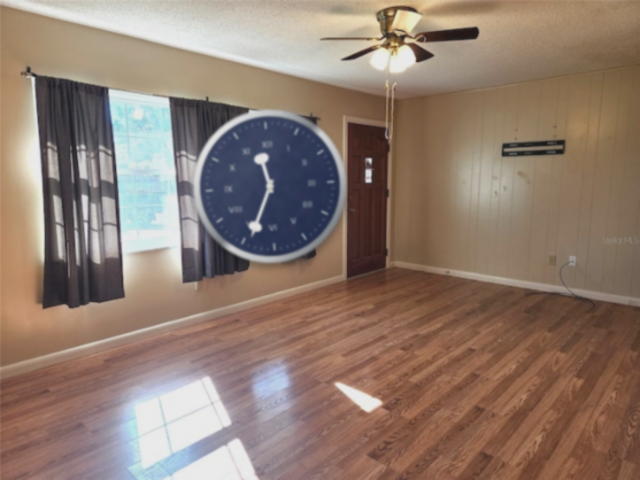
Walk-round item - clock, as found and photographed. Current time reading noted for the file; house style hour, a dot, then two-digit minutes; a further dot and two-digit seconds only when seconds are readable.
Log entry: 11.34
